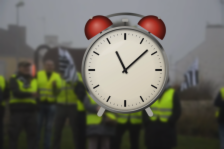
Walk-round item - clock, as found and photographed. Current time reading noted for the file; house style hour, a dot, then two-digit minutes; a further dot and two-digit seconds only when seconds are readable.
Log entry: 11.08
